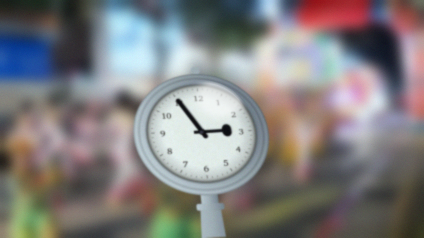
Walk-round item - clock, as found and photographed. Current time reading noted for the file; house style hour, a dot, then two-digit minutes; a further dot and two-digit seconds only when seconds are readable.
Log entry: 2.55
